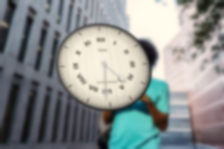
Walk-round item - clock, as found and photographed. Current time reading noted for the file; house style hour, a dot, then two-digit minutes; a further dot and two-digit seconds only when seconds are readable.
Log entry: 4.31
